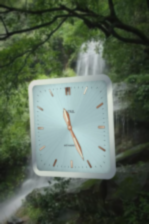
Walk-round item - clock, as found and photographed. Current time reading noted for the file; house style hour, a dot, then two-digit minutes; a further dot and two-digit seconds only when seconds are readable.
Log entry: 11.26
